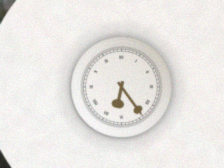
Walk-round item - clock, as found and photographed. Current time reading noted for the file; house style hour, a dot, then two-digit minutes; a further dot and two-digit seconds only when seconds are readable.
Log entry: 6.24
